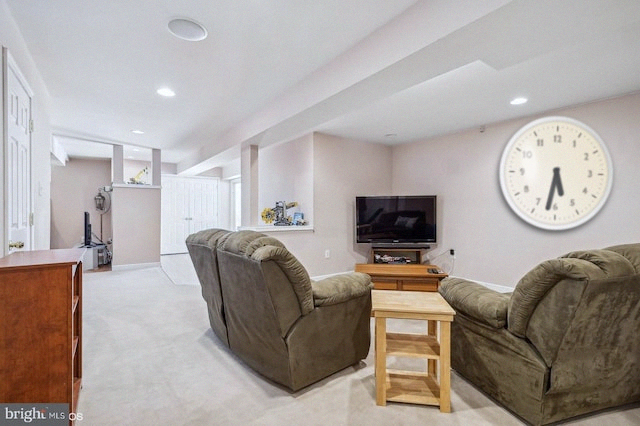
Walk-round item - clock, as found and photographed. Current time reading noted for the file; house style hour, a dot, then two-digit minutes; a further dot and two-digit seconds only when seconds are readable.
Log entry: 5.32
